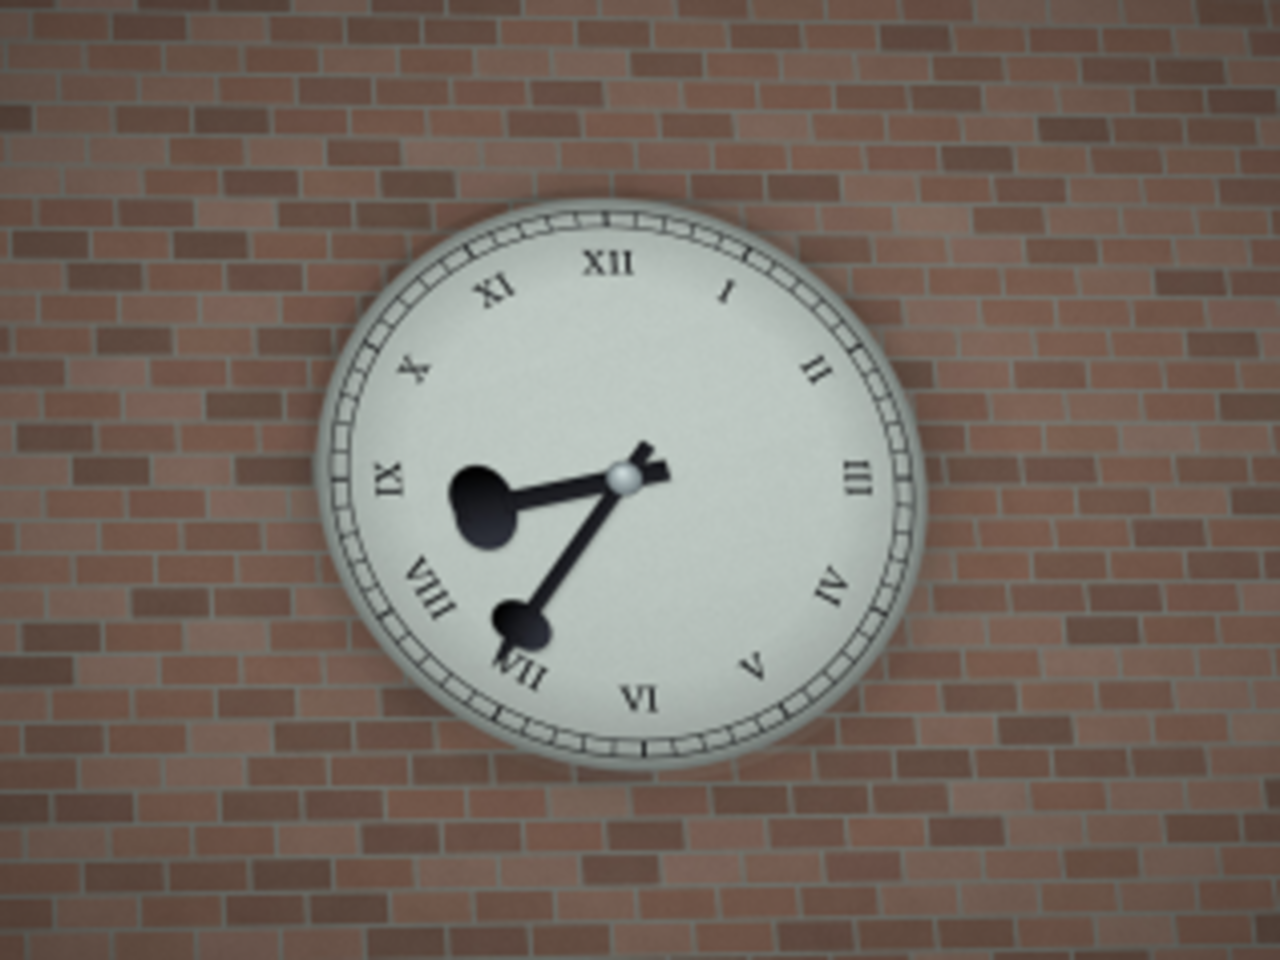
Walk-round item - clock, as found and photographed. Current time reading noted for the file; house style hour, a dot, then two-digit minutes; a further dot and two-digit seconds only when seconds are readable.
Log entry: 8.36
